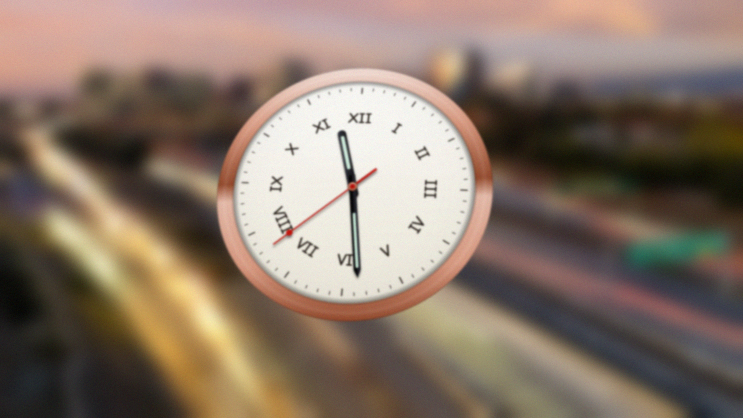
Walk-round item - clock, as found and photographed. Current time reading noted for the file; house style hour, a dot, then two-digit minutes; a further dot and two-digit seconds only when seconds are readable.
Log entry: 11.28.38
